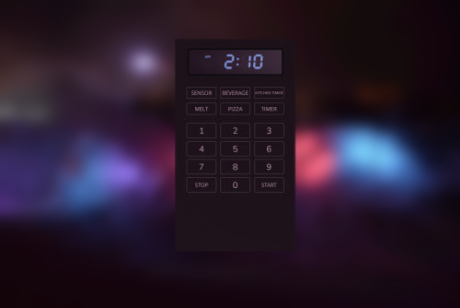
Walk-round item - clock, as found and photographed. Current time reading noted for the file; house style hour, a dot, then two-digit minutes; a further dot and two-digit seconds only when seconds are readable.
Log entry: 2.10
